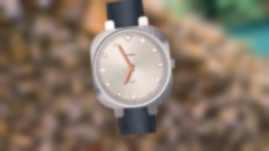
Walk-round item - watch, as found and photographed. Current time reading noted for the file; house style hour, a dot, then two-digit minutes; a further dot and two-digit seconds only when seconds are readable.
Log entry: 6.56
